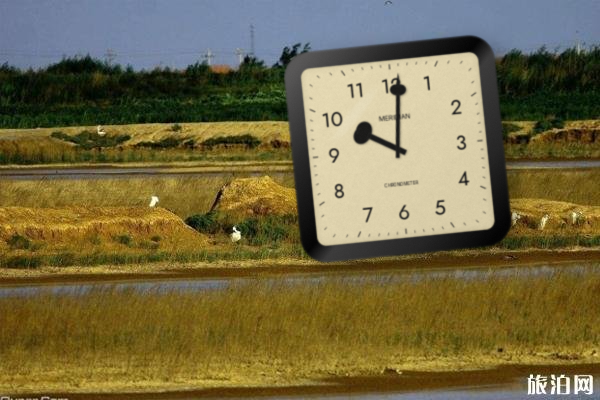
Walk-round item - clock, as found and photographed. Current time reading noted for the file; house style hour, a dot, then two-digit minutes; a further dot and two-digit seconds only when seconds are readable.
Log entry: 10.01
